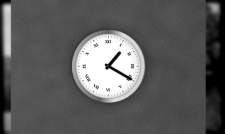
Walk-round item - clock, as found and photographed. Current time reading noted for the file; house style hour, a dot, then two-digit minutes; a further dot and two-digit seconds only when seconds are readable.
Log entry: 1.20
